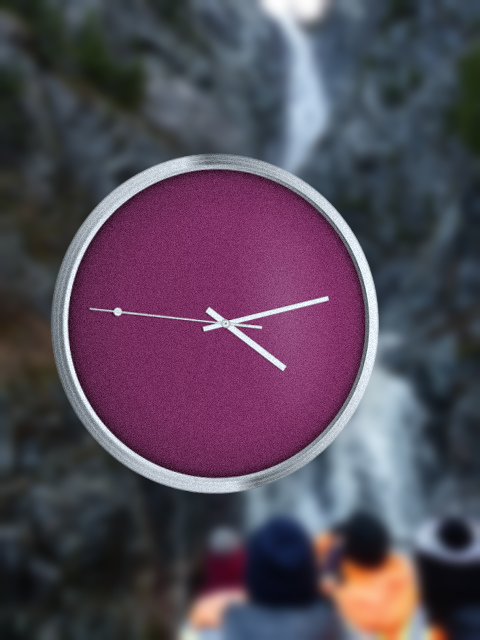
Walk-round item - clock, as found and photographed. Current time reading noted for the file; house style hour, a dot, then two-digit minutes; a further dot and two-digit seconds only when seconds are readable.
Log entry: 4.12.46
